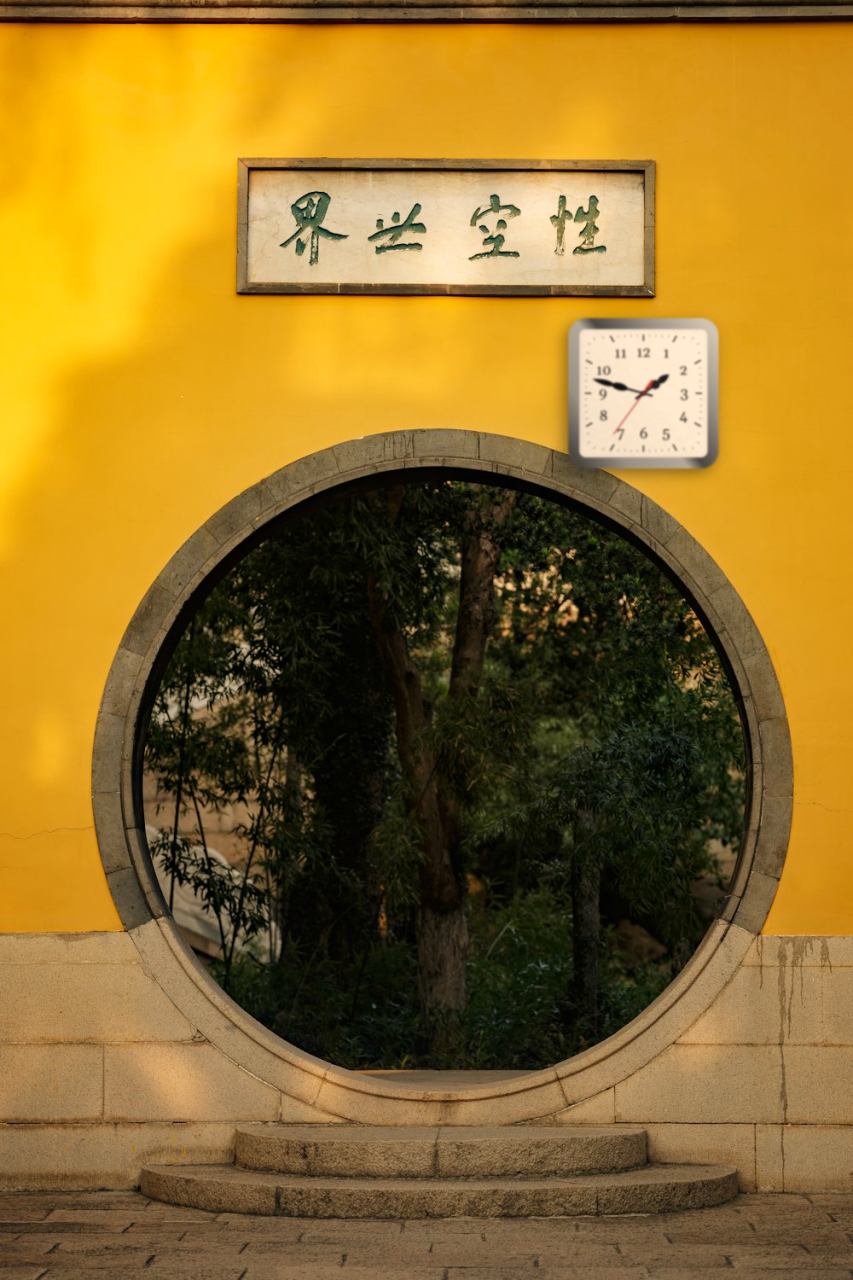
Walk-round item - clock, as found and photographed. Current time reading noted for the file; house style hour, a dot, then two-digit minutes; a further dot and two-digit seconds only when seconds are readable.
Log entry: 1.47.36
